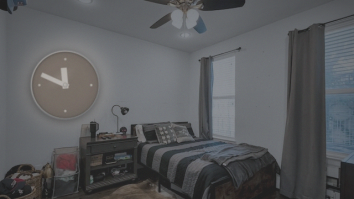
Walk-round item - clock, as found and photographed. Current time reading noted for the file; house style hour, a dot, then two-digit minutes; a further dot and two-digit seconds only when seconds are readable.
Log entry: 11.49
